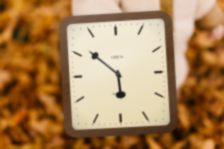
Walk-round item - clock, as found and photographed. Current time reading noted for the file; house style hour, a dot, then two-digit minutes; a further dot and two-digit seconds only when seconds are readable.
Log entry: 5.52
